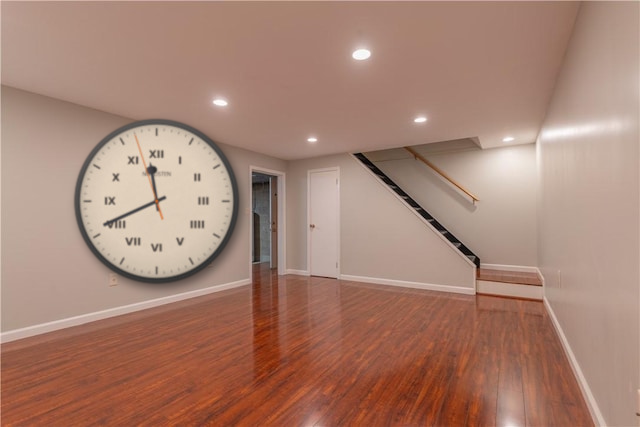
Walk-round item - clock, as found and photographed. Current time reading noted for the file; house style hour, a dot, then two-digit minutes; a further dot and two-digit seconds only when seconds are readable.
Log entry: 11.40.57
